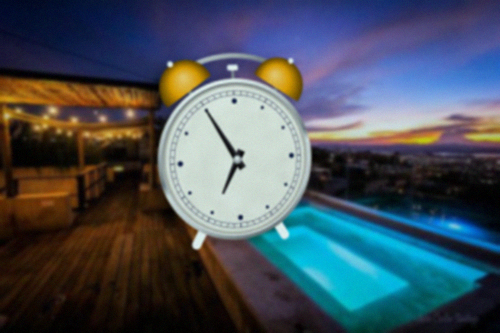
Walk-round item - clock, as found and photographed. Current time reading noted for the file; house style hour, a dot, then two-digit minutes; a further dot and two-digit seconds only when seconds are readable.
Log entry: 6.55
